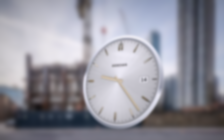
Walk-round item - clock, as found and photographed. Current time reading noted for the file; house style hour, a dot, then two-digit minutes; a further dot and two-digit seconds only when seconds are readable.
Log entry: 9.23
